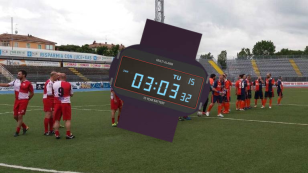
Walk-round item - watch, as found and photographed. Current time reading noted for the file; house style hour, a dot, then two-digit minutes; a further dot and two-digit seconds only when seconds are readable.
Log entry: 3.03.32
